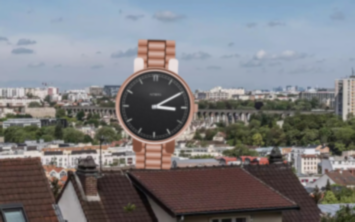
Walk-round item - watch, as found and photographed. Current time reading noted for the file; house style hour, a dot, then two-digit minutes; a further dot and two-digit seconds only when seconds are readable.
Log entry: 3.10
